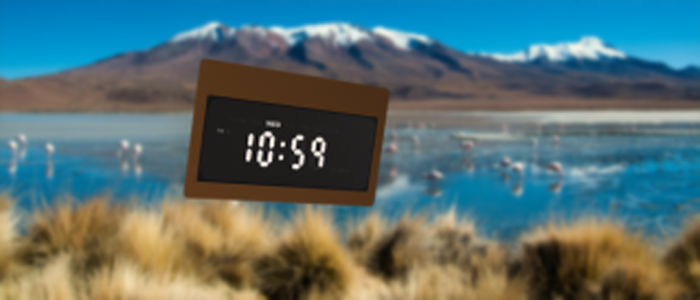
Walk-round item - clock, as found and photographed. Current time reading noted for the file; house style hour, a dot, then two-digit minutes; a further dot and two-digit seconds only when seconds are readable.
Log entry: 10.59
